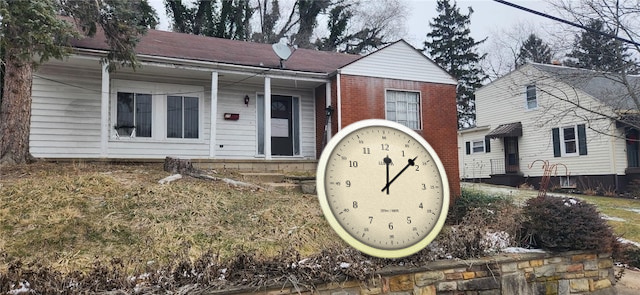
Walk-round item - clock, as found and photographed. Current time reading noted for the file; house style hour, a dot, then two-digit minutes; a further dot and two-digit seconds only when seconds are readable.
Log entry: 12.08
